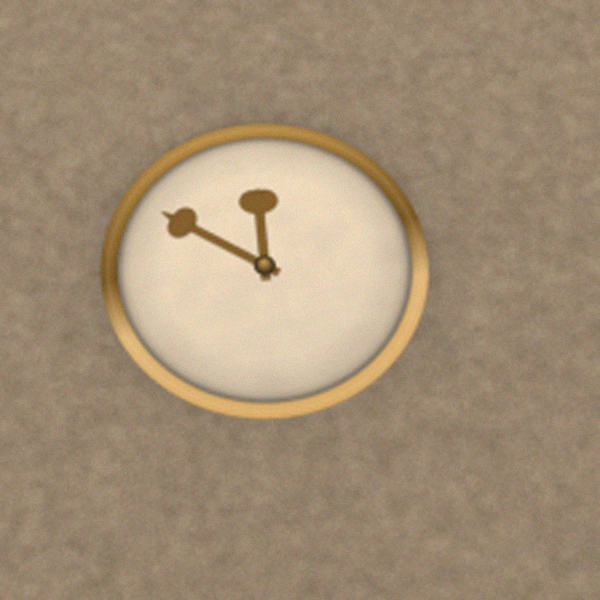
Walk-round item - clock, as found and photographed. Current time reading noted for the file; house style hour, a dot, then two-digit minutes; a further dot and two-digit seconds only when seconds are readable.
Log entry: 11.50
